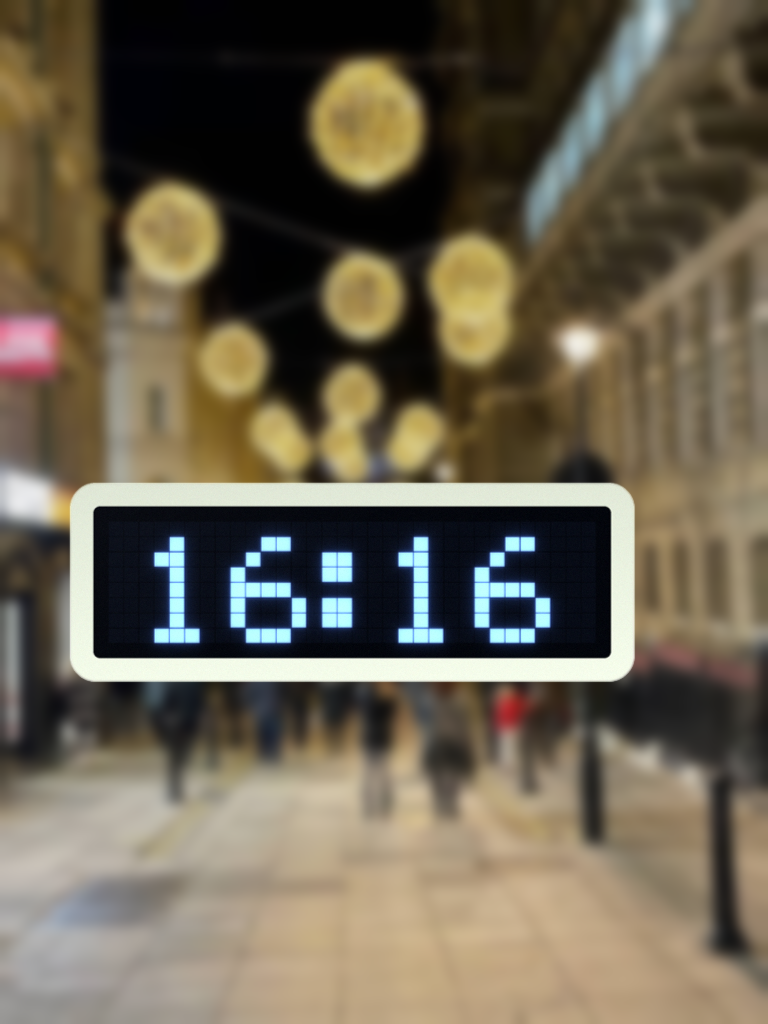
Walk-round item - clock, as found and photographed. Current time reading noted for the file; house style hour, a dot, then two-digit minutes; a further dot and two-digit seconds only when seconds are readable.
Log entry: 16.16
